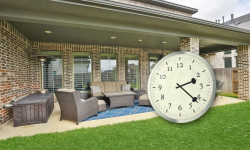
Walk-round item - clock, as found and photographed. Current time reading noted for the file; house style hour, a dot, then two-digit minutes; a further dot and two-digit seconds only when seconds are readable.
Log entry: 2.22
